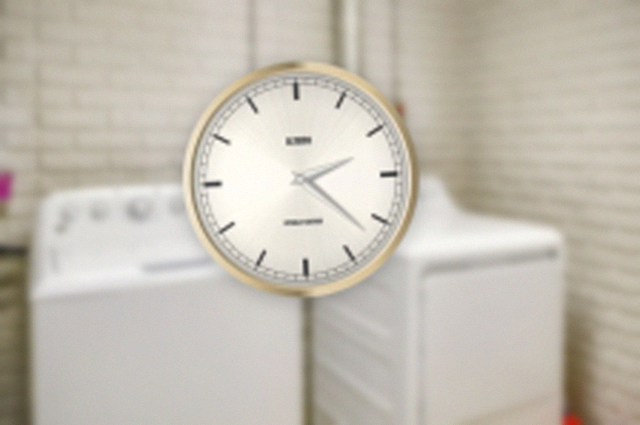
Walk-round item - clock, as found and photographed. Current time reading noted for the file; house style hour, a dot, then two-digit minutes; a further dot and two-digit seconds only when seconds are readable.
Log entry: 2.22
